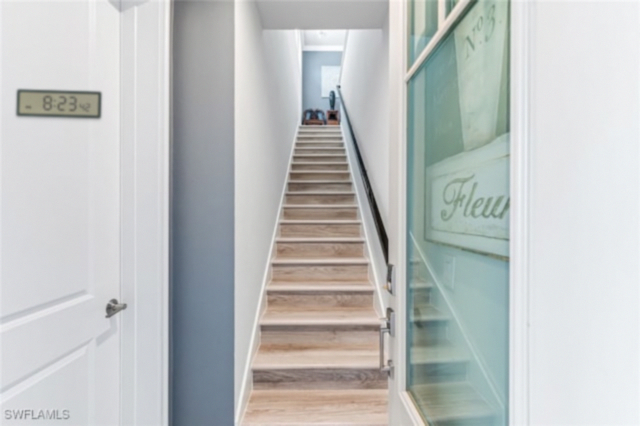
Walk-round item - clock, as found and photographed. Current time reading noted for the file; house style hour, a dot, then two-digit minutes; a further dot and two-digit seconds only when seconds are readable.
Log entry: 8.23
